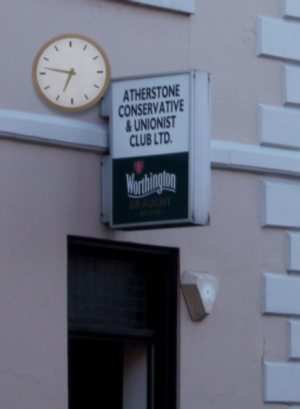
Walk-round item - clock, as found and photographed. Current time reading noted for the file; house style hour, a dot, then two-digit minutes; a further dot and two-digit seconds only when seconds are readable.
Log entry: 6.47
